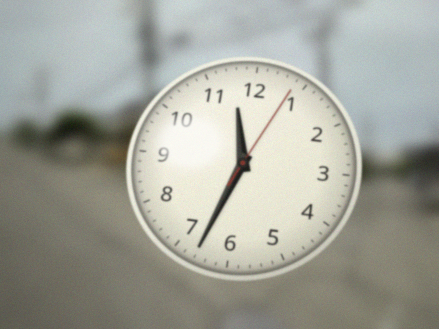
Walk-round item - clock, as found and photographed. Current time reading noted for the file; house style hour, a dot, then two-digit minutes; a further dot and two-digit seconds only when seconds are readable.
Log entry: 11.33.04
